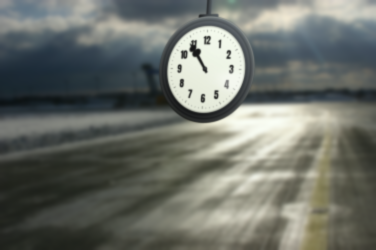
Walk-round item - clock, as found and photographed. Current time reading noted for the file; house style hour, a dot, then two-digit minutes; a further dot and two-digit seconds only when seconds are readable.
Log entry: 10.54
